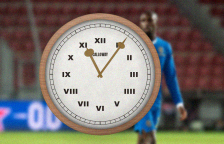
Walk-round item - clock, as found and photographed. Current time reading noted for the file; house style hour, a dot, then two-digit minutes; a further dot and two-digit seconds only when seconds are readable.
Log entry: 11.06
